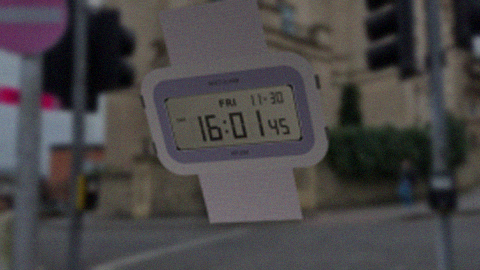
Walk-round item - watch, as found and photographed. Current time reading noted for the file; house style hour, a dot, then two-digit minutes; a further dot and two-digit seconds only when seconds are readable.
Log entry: 16.01.45
